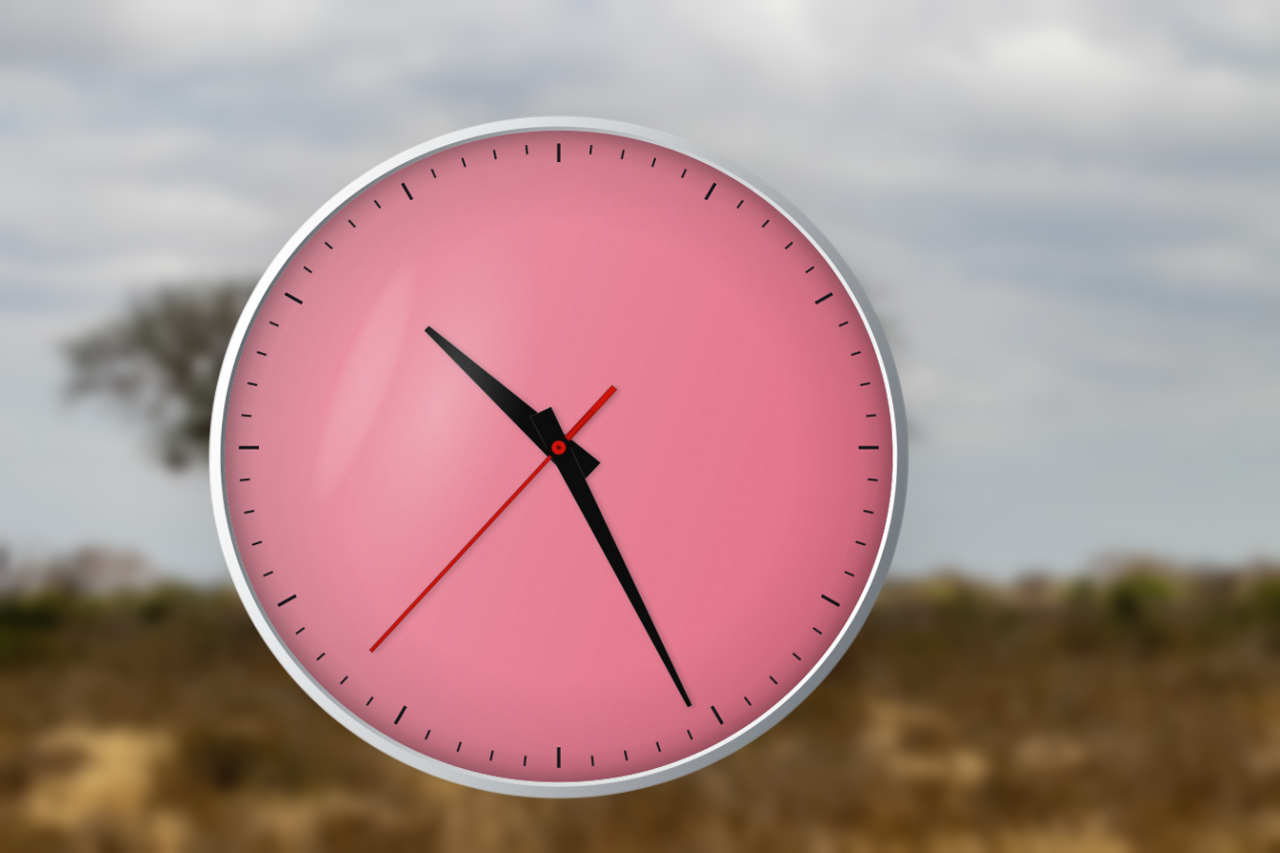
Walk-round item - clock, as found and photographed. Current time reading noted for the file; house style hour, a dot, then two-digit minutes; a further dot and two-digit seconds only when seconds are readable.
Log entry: 10.25.37
